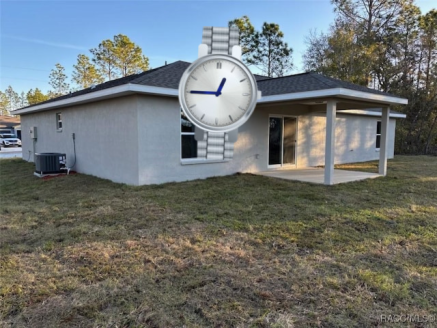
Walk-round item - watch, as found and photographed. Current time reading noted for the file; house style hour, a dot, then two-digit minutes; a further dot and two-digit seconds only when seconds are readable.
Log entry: 12.45
